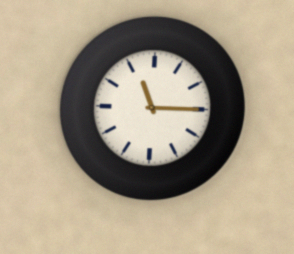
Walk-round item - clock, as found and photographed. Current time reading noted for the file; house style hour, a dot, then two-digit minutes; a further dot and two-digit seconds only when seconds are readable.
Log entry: 11.15
